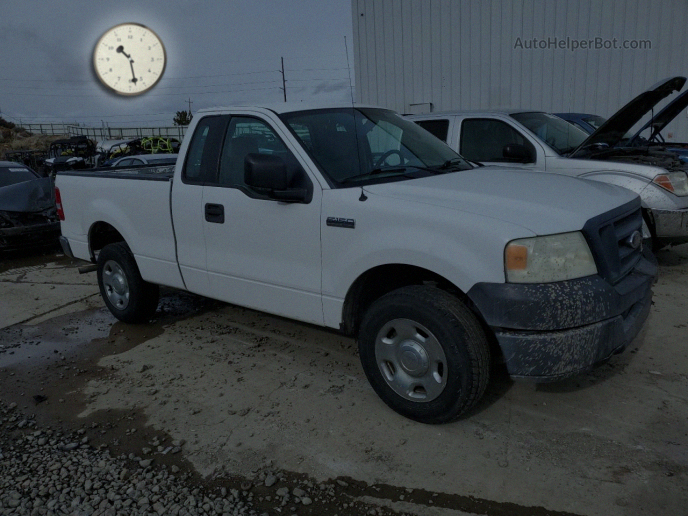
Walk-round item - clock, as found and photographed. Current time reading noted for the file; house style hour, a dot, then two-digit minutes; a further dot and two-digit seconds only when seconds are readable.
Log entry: 10.28
